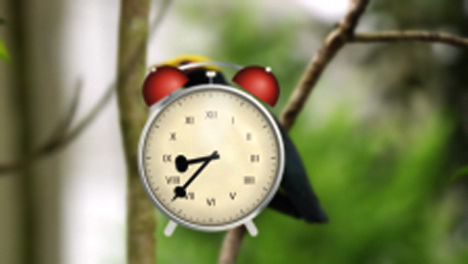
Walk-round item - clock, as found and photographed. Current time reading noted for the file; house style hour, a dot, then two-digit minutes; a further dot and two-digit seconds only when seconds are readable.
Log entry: 8.37
